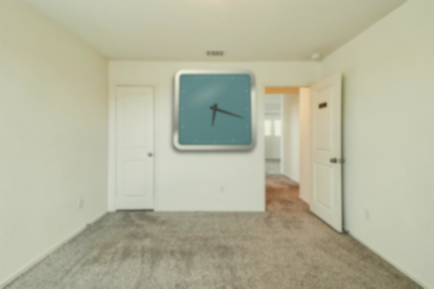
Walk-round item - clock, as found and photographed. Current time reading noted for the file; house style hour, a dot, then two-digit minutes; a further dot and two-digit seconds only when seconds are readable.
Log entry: 6.18
